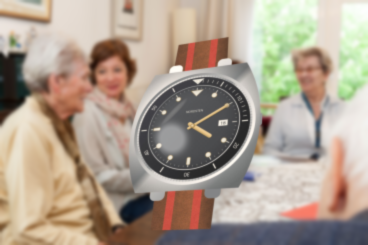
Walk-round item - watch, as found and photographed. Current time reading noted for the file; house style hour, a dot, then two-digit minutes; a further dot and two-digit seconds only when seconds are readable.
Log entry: 4.10
